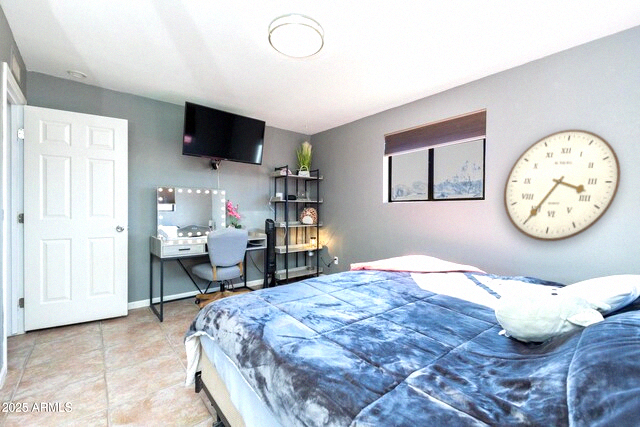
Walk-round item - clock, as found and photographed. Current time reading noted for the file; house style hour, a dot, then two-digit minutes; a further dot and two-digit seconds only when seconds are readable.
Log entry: 3.35
